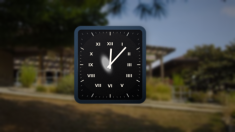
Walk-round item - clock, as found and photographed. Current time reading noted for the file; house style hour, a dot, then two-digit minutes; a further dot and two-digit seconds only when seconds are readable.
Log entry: 12.07
